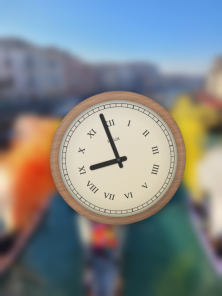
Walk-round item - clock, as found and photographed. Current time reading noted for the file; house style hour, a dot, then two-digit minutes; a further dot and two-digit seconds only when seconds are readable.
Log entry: 8.59
